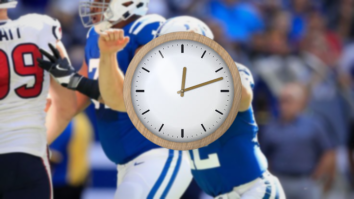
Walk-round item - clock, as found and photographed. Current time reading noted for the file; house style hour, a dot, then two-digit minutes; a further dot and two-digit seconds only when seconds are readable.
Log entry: 12.12
